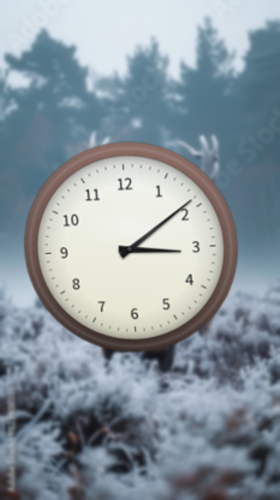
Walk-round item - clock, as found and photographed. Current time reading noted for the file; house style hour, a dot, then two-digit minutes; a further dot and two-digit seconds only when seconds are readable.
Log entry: 3.09
